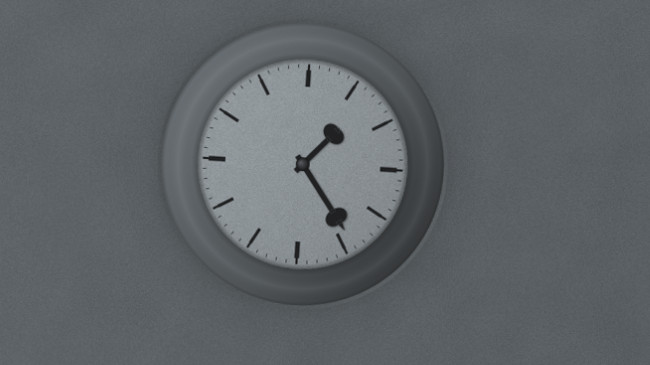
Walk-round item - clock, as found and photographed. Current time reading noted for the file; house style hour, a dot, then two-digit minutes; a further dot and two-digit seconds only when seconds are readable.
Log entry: 1.24
